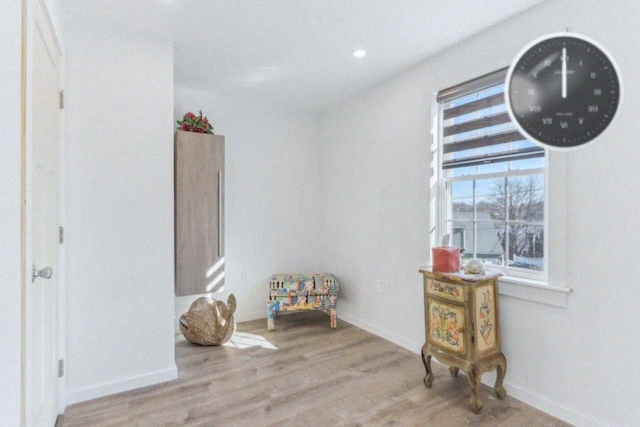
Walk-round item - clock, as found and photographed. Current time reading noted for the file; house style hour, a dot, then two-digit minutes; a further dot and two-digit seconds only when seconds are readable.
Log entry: 12.00
